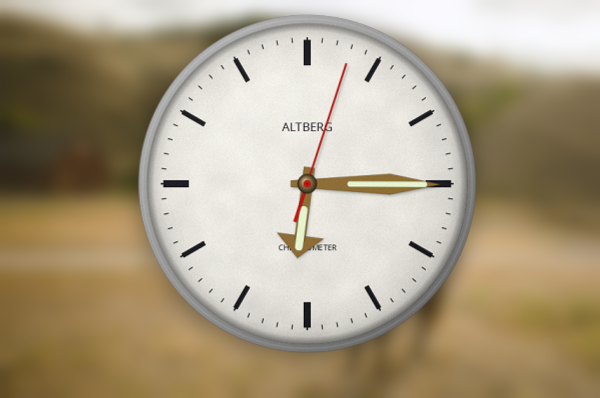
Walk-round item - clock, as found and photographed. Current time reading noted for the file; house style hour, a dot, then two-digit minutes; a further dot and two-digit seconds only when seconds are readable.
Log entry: 6.15.03
